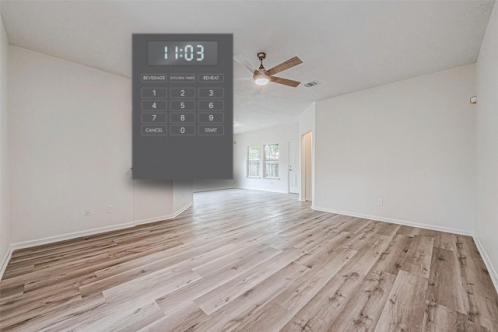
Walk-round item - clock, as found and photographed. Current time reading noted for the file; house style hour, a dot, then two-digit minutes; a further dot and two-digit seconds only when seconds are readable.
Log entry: 11.03
